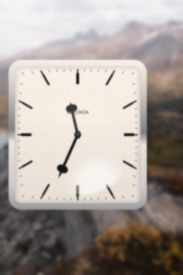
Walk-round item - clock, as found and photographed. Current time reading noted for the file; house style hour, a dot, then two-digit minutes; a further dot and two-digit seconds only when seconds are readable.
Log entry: 11.34
